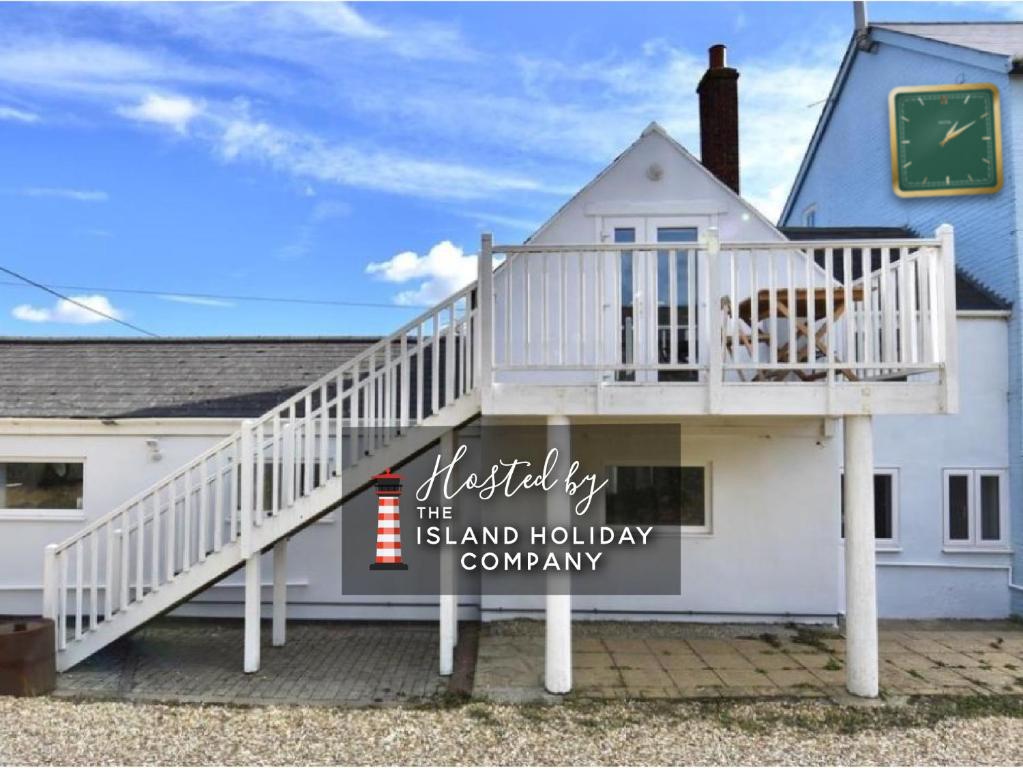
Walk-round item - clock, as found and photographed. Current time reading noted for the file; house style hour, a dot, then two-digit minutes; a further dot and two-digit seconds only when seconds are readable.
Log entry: 1.10
